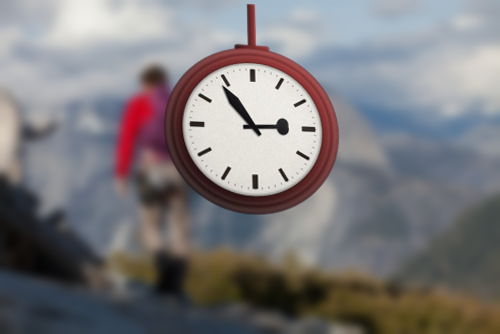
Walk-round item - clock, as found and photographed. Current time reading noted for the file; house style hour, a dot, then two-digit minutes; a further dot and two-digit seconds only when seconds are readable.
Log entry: 2.54
